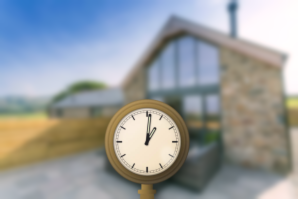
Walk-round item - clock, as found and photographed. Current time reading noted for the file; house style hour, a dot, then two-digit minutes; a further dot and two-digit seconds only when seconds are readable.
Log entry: 1.01
